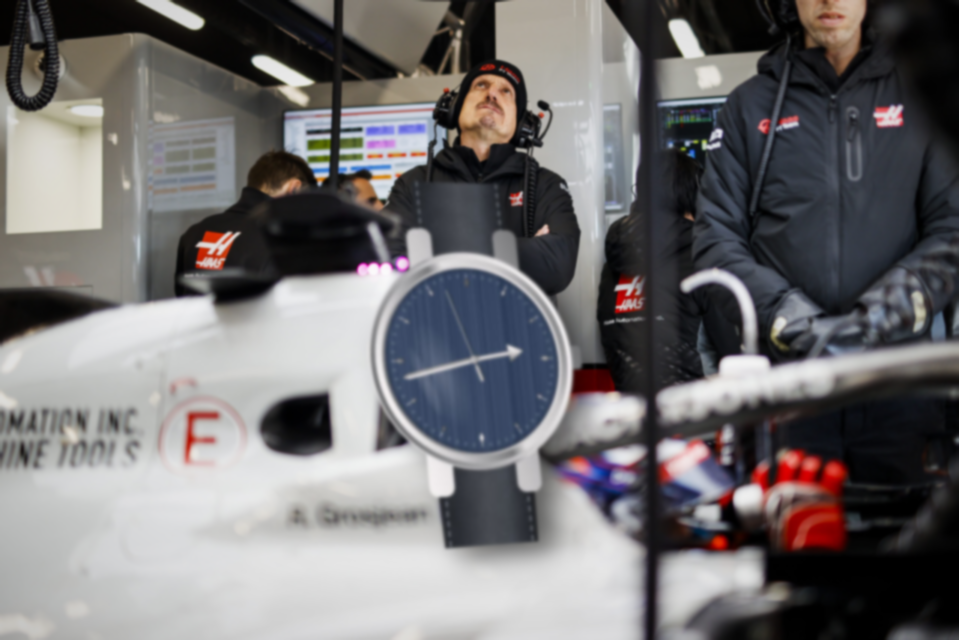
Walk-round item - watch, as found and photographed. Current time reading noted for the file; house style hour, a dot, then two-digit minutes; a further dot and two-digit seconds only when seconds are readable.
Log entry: 2.42.57
